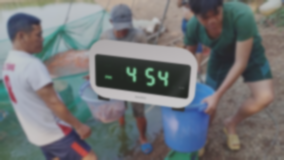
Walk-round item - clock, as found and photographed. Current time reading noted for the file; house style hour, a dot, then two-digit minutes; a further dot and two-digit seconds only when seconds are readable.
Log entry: 4.54
